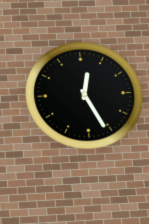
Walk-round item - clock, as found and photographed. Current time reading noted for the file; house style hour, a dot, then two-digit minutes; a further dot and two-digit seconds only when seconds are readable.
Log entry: 12.26
